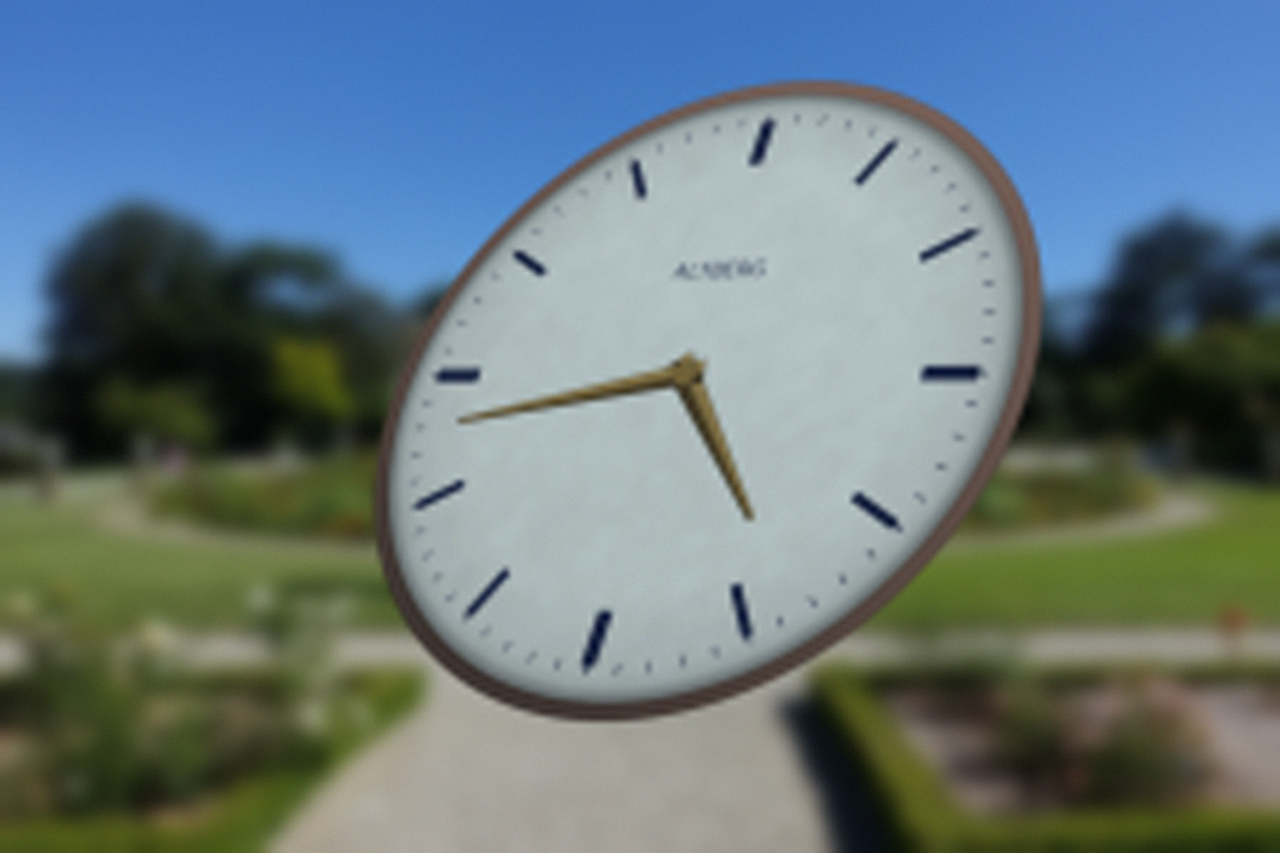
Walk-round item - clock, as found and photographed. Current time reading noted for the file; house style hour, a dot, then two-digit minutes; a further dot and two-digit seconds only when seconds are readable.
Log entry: 4.43
